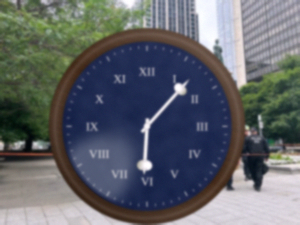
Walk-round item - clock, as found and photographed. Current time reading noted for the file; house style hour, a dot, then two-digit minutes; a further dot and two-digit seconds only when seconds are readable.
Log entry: 6.07
